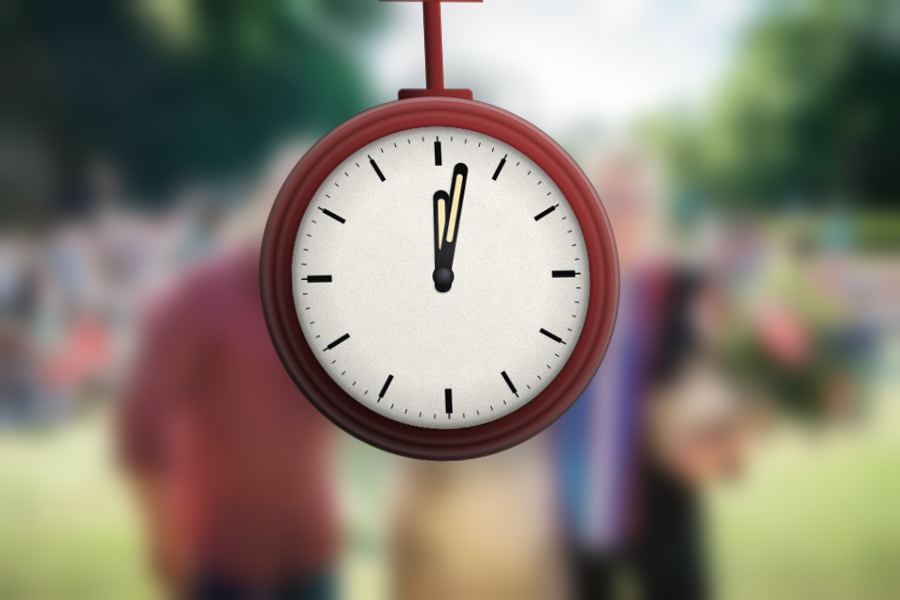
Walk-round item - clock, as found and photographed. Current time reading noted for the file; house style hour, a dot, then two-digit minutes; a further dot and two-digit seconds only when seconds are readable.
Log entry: 12.02
